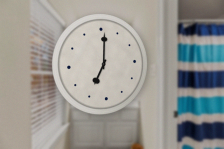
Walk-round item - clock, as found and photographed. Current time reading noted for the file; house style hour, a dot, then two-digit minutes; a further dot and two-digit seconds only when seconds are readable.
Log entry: 7.01
